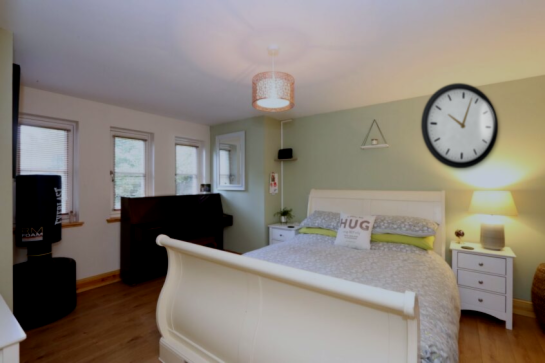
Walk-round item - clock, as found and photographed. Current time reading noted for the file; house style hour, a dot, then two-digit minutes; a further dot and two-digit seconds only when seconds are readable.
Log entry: 10.03
